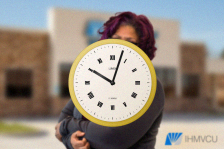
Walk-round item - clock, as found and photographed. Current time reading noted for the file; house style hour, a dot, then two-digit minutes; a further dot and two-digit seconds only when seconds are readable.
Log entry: 10.03
